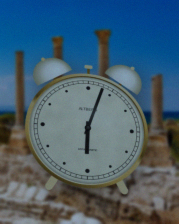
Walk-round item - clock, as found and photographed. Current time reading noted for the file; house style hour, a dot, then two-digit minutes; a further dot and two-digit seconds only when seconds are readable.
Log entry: 6.03
